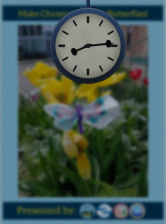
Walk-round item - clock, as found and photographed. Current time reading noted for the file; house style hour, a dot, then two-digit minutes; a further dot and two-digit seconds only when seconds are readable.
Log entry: 8.14
